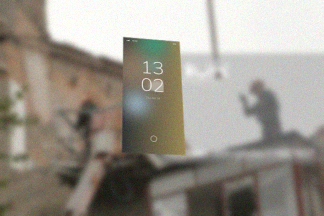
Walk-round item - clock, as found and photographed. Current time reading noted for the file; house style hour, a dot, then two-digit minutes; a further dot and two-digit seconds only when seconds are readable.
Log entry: 13.02
